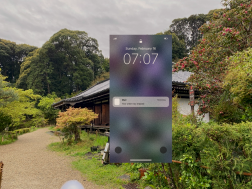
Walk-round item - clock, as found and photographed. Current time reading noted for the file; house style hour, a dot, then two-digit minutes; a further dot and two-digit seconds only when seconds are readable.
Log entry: 7.07
